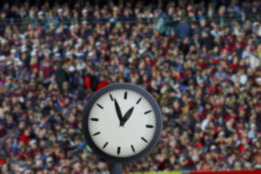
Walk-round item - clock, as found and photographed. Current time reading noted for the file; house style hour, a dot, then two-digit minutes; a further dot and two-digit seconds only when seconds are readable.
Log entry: 12.56
